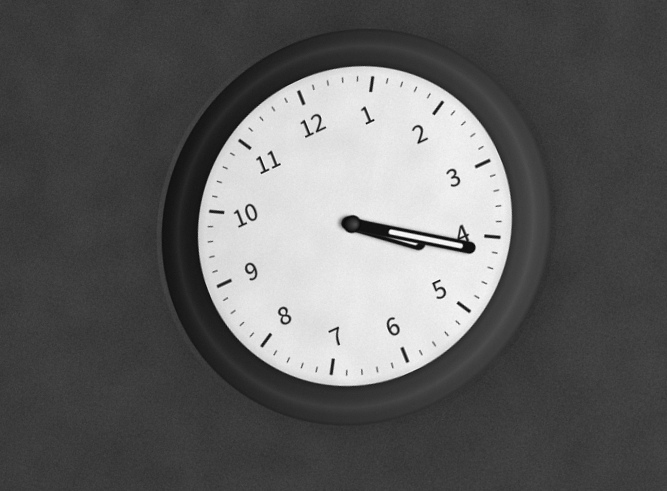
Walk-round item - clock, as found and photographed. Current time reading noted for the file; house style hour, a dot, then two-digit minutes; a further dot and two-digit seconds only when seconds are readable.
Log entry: 4.21
